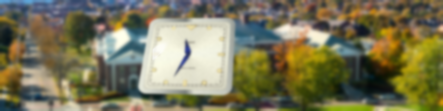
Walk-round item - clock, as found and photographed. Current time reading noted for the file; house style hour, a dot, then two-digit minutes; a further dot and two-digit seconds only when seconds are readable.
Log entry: 11.34
